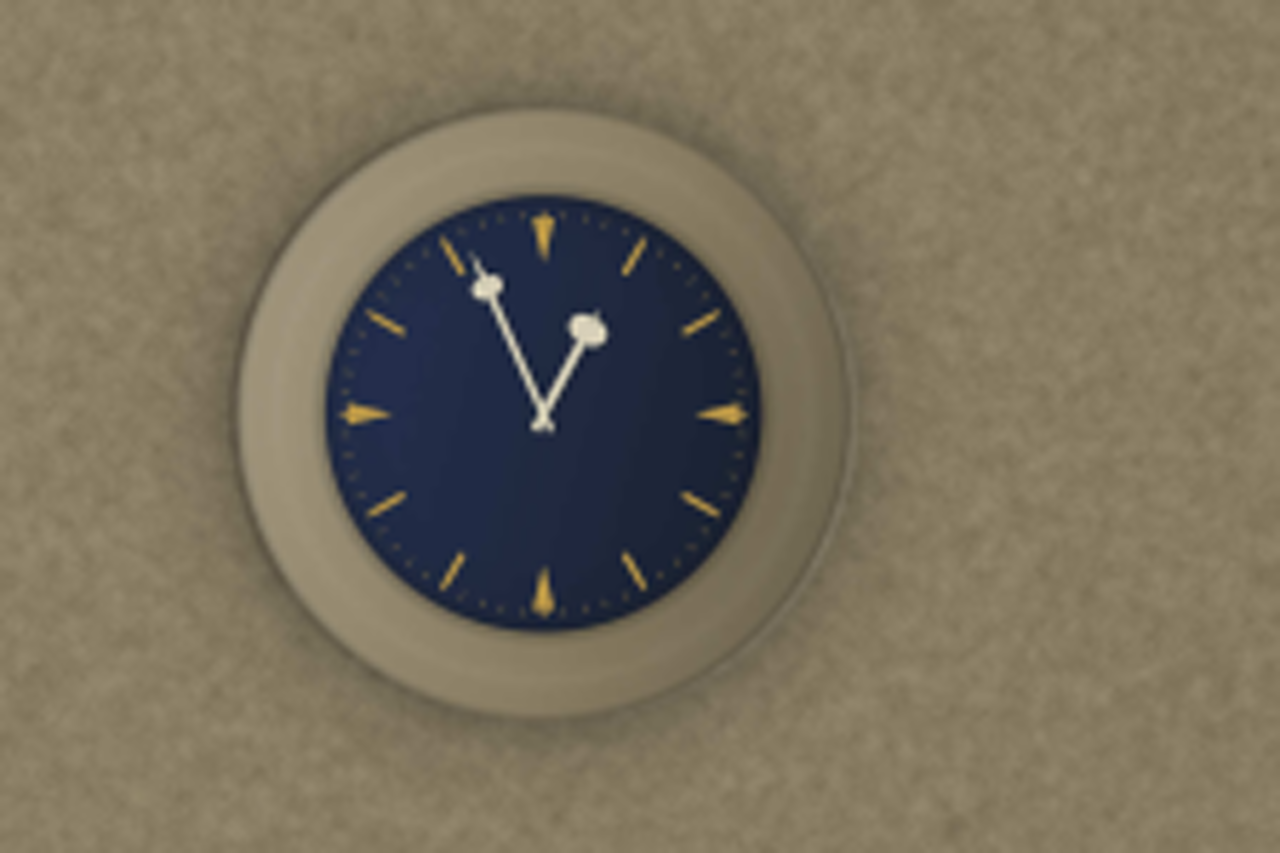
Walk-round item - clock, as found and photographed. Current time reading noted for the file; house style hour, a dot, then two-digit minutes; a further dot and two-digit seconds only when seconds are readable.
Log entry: 12.56
